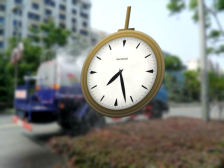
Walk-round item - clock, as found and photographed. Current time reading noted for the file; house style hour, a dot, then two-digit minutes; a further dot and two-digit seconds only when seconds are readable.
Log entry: 7.27
